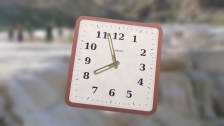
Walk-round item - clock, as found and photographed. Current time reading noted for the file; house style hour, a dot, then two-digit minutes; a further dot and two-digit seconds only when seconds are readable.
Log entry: 7.57
